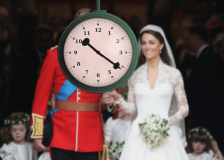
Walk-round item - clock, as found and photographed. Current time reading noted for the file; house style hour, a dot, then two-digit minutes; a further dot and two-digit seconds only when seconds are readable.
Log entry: 10.21
